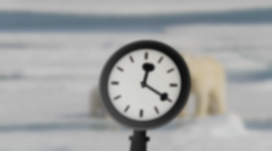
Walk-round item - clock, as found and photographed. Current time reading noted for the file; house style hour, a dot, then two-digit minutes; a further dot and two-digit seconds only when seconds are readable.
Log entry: 12.20
